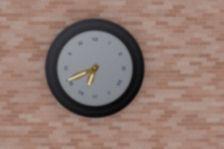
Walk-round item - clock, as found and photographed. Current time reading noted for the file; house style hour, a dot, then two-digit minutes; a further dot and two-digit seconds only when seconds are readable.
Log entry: 6.41
